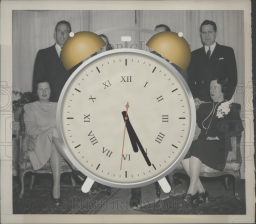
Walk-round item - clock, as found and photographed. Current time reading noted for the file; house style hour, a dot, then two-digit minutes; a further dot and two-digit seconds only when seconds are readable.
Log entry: 5.25.31
